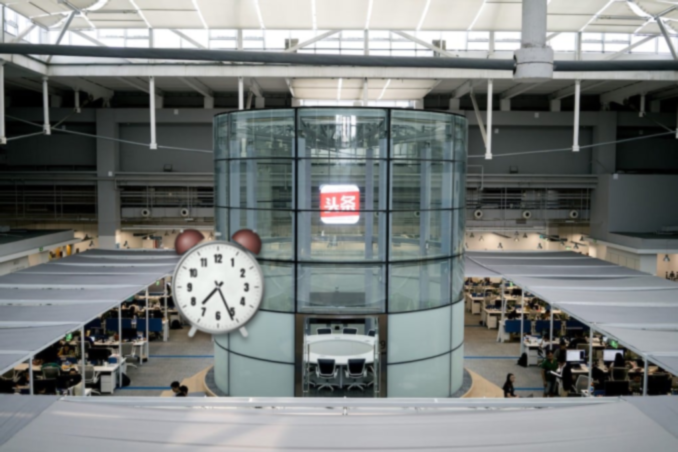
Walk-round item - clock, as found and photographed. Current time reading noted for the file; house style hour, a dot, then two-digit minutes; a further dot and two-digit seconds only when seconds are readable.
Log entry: 7.26
